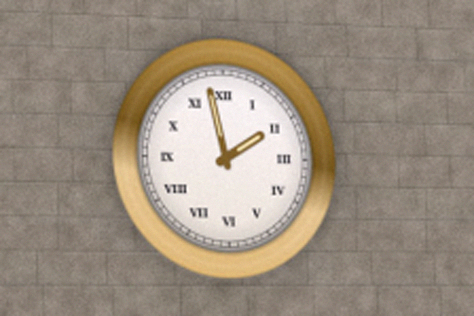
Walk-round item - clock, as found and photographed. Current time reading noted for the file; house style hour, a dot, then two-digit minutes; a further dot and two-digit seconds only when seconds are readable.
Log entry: 1.58
